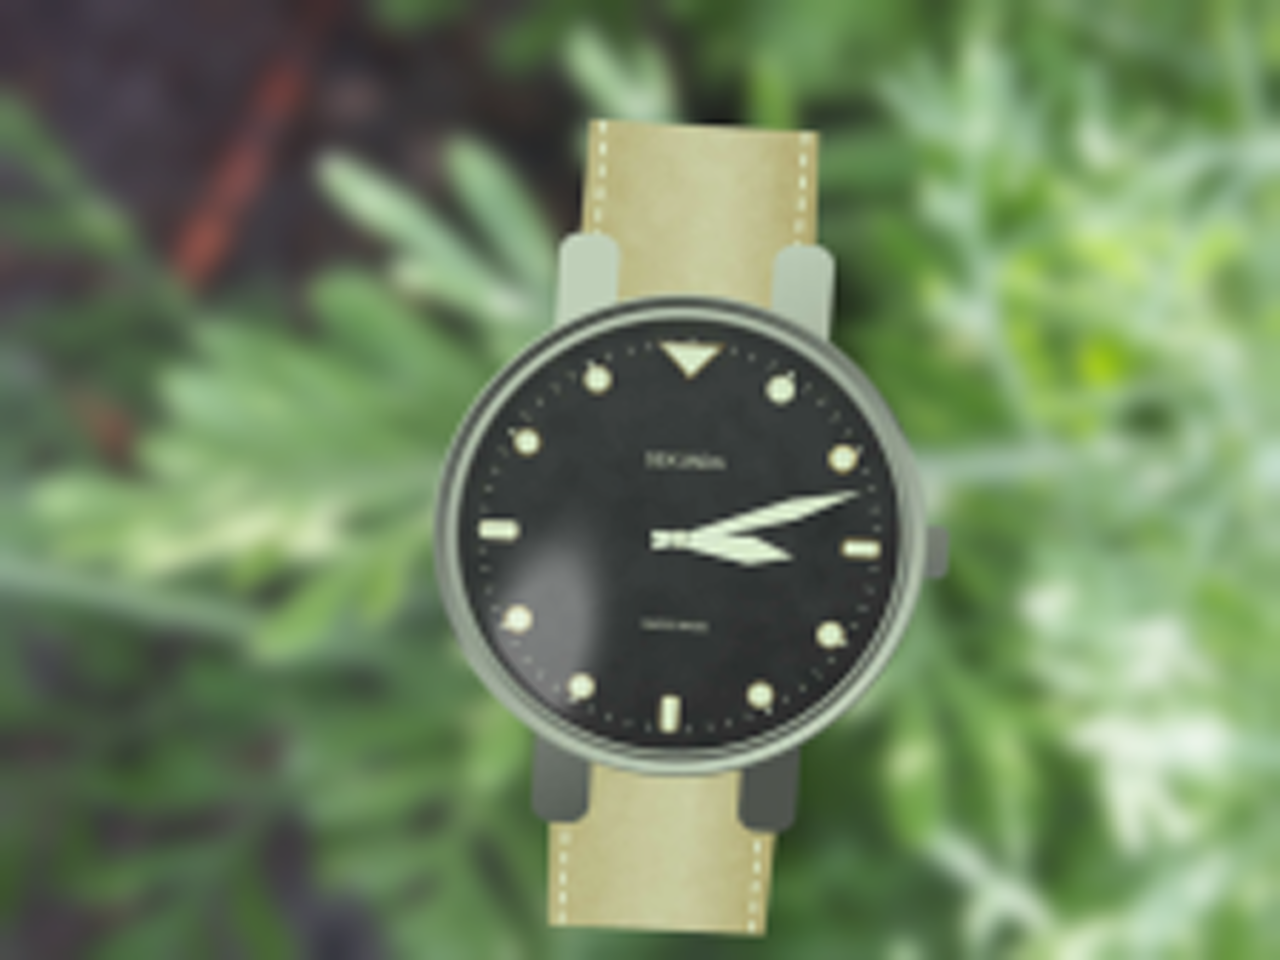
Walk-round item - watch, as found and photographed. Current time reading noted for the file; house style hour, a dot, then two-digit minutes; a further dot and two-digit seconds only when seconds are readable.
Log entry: 3.12
